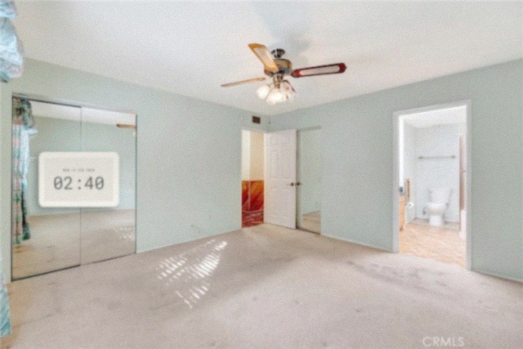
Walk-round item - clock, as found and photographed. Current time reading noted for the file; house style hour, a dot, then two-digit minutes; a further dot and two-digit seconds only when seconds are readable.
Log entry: 2.40
